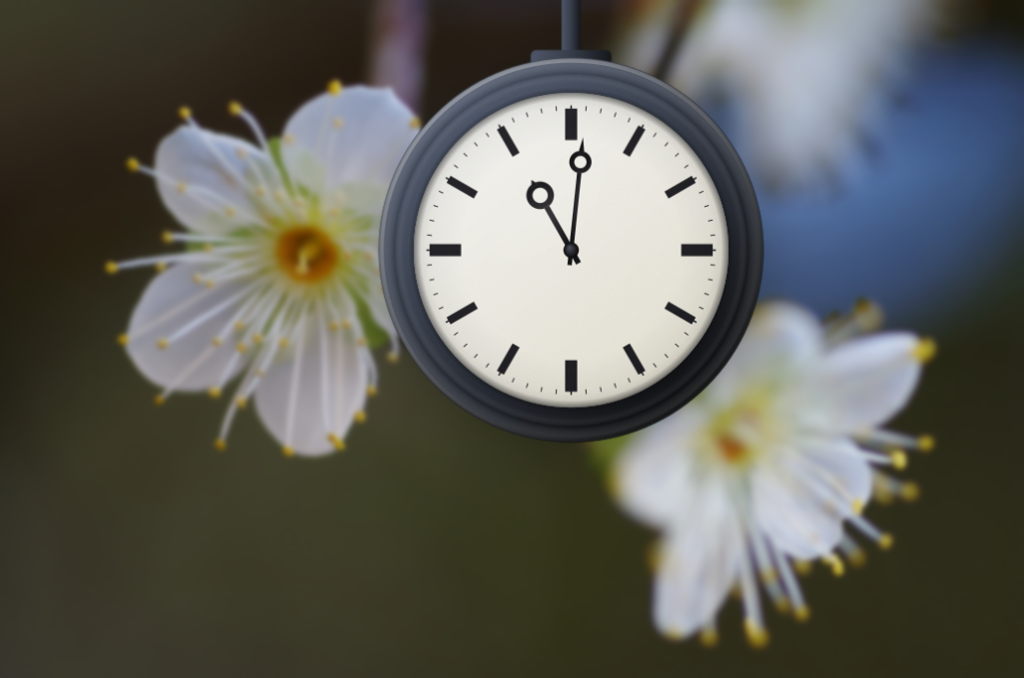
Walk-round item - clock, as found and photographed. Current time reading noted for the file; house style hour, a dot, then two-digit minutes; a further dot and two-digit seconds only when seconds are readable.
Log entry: 11.01
